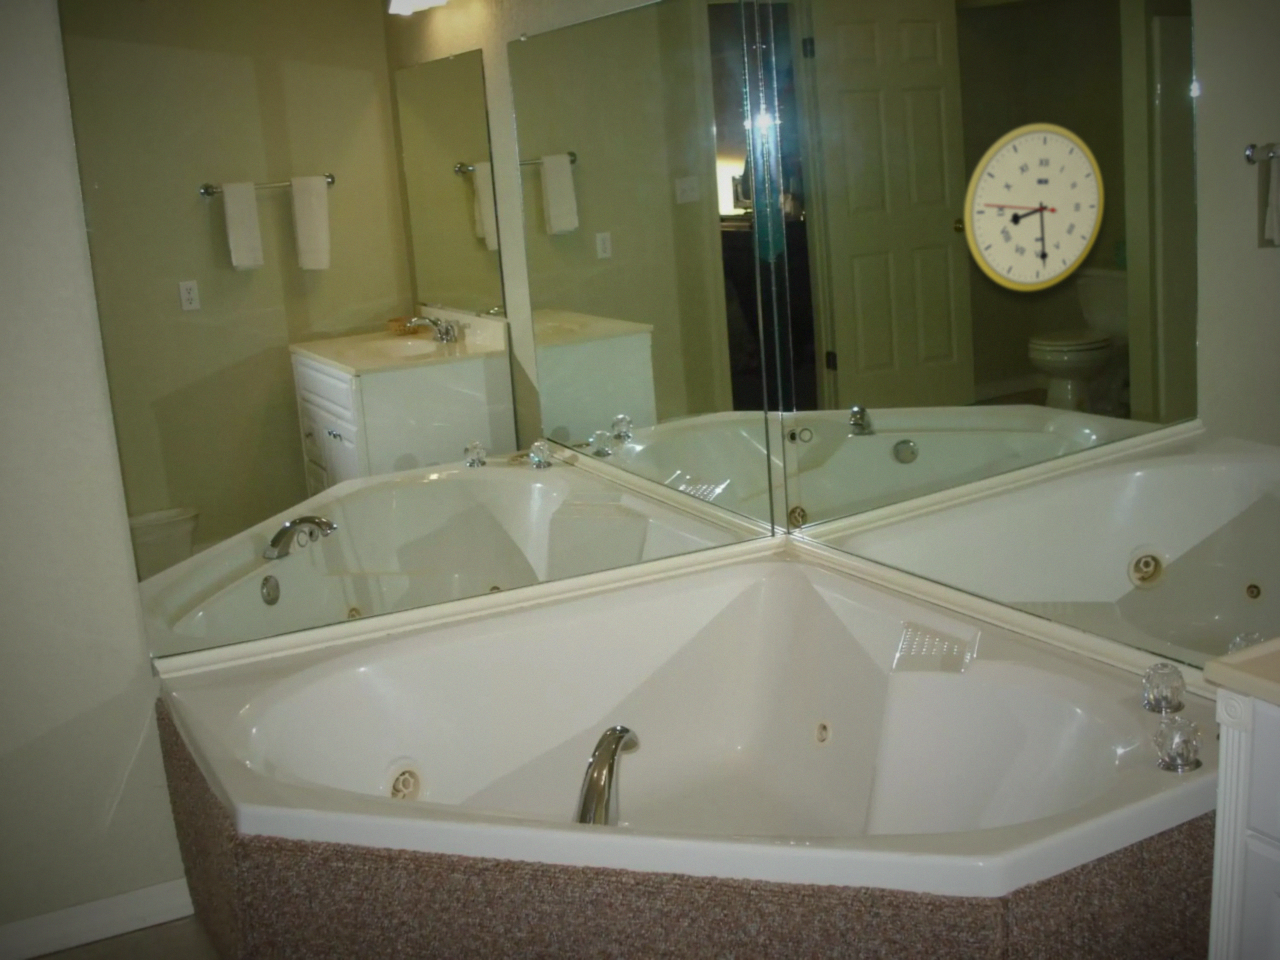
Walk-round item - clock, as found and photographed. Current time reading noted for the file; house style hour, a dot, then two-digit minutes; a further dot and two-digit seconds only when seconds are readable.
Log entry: 8.28.46
